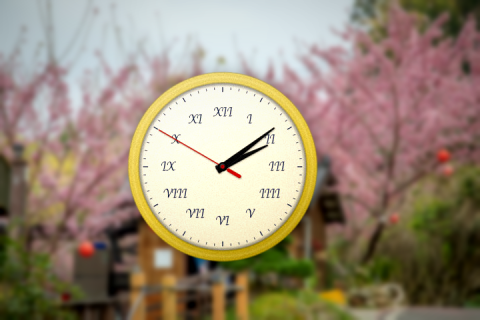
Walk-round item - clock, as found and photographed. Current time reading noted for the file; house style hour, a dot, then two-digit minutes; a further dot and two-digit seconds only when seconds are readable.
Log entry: 2.08.50
